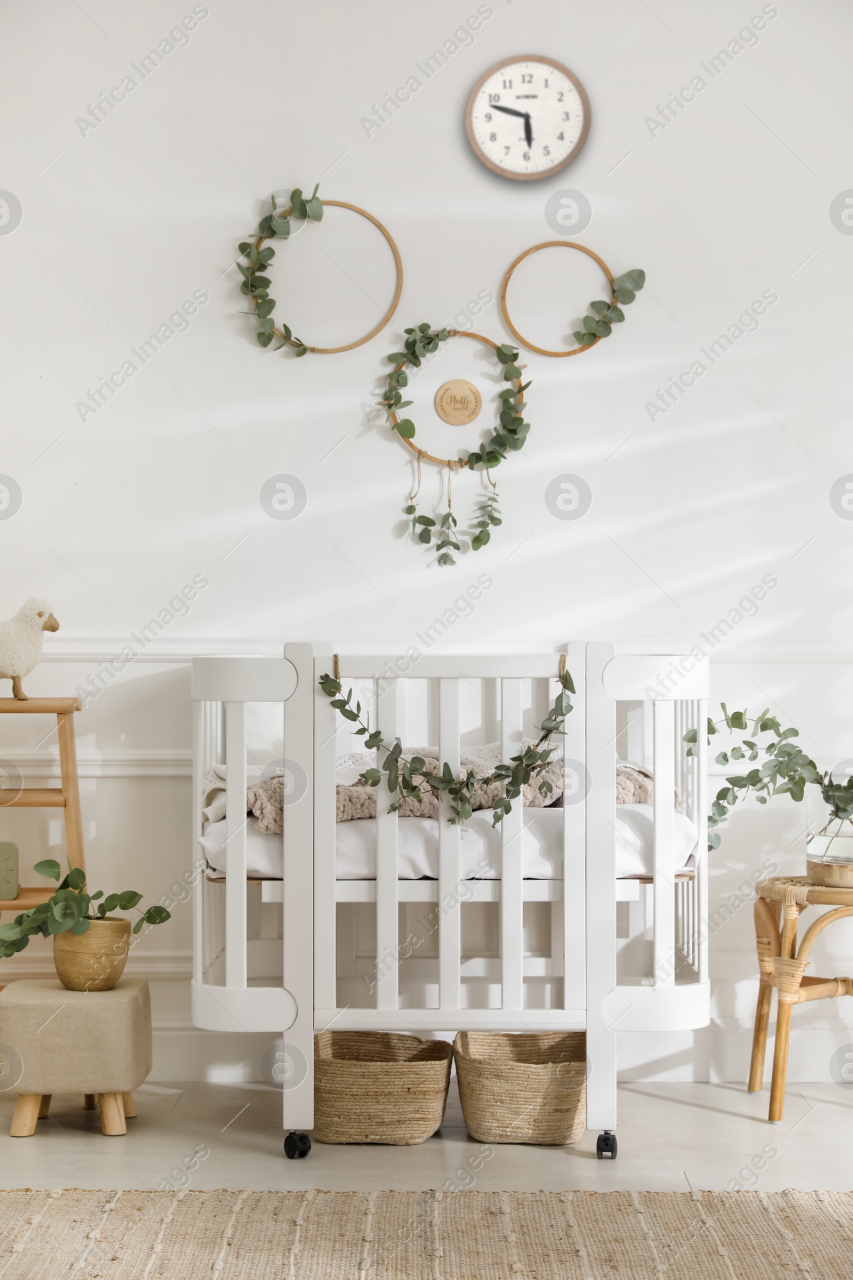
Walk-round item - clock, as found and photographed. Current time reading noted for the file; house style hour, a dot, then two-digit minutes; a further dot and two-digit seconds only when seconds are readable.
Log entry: 5.48
